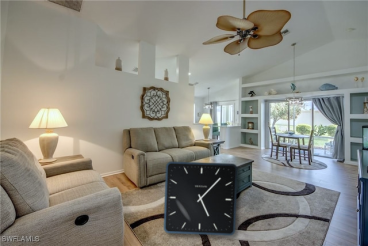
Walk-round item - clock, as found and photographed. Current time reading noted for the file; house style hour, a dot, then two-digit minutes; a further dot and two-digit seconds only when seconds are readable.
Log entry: 5.07
